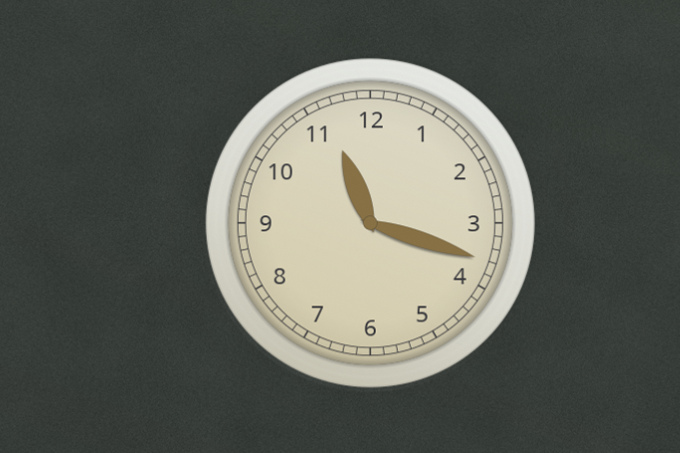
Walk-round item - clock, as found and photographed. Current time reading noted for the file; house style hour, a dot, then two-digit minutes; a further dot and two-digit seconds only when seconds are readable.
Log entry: 11.18
